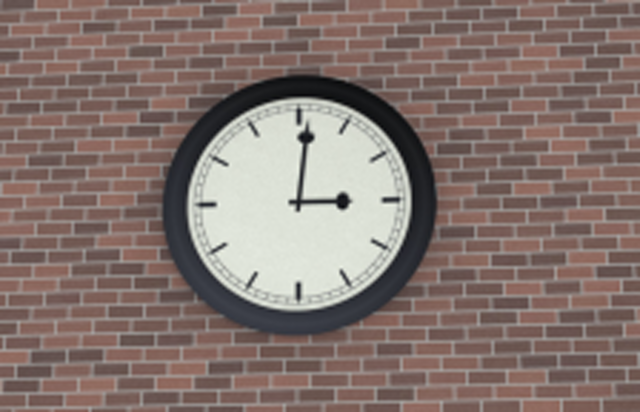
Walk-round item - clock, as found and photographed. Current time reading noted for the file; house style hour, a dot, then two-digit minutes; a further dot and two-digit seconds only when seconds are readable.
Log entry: 3.01
